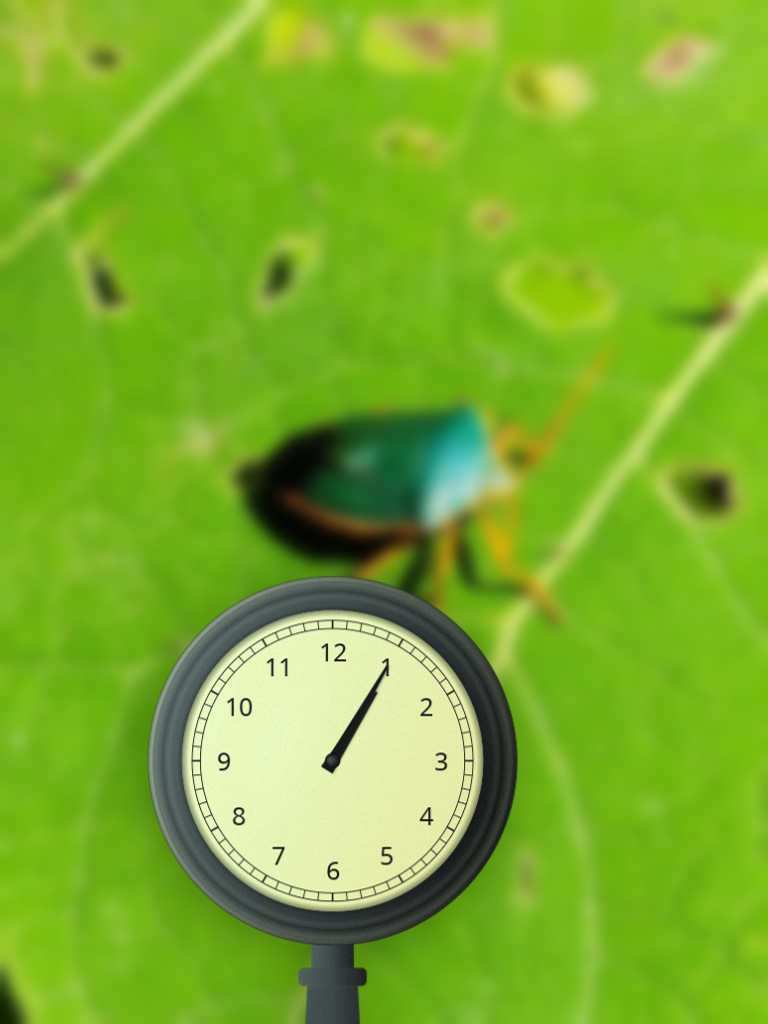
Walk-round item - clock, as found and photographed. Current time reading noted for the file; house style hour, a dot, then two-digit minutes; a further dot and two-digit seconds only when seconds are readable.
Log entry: 1.05
